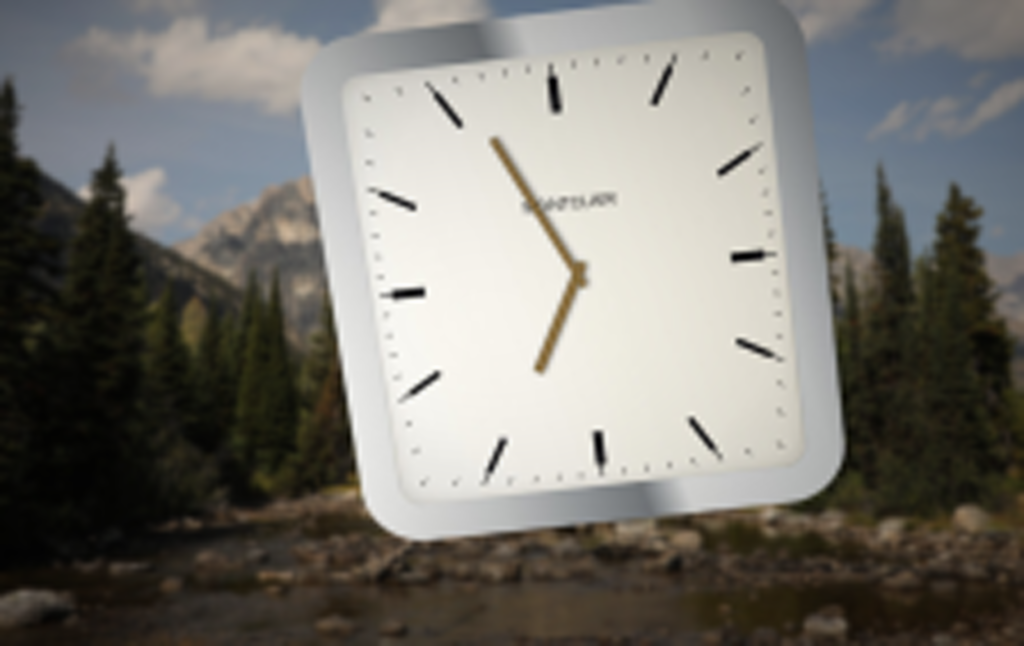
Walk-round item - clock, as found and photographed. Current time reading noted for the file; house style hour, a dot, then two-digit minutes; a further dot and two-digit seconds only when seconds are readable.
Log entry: 6.56
